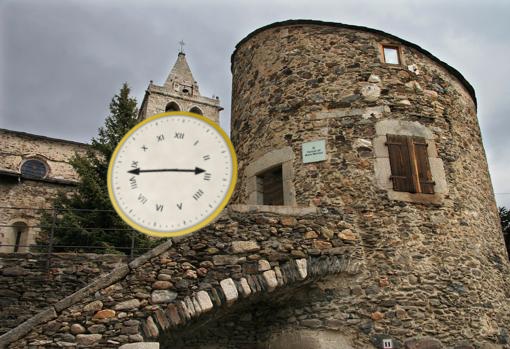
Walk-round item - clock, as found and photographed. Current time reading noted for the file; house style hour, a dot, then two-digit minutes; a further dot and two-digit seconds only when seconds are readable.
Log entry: 2.43
